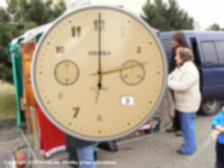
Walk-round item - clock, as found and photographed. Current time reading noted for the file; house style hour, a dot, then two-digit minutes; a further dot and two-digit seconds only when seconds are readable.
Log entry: 6.13
